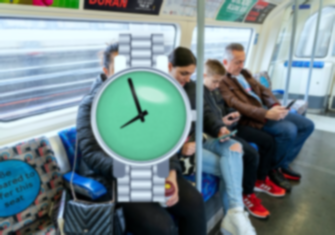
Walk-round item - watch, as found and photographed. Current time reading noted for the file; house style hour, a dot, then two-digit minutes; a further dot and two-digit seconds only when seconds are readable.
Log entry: 7.57
